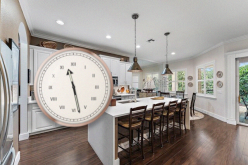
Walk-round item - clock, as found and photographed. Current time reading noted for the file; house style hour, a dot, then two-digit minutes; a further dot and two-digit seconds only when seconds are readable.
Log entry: 11.28
